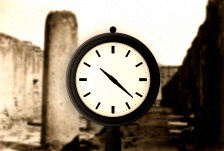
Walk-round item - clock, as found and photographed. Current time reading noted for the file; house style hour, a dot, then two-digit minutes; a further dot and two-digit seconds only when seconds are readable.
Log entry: 10.22
